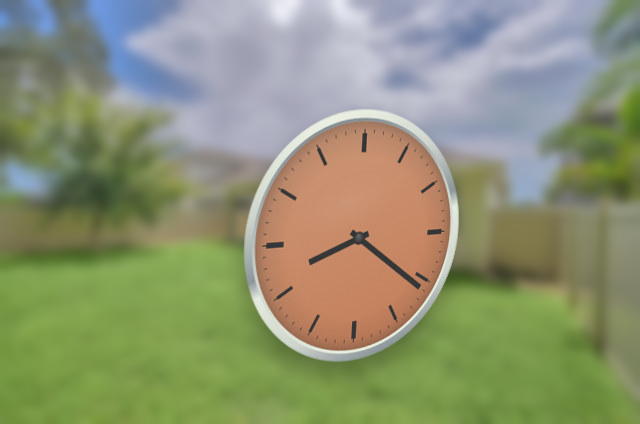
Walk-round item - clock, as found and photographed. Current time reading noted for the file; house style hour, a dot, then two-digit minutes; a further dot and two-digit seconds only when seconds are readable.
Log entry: 8.21
